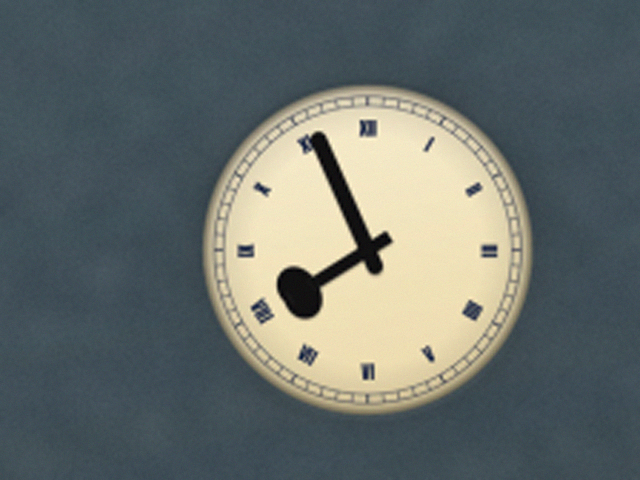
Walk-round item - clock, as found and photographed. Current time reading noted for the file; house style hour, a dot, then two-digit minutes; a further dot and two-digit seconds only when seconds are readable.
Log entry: 7.56
